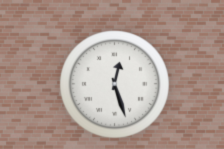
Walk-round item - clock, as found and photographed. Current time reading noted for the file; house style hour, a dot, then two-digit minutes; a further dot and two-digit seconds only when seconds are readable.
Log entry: 12.27
